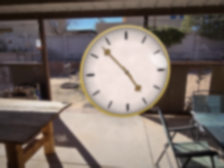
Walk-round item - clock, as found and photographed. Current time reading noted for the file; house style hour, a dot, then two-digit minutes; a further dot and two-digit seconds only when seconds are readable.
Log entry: 4.53
